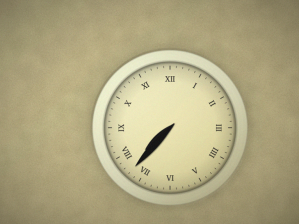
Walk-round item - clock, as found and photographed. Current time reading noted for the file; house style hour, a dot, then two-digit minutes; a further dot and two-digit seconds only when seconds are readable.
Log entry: 7.37
